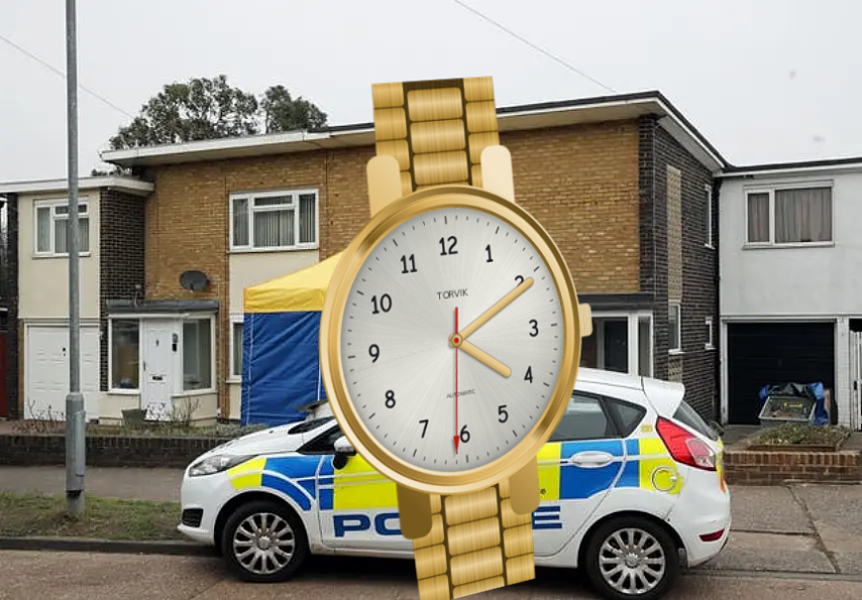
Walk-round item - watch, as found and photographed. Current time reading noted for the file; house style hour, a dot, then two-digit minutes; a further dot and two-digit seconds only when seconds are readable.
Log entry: 4.10.31
